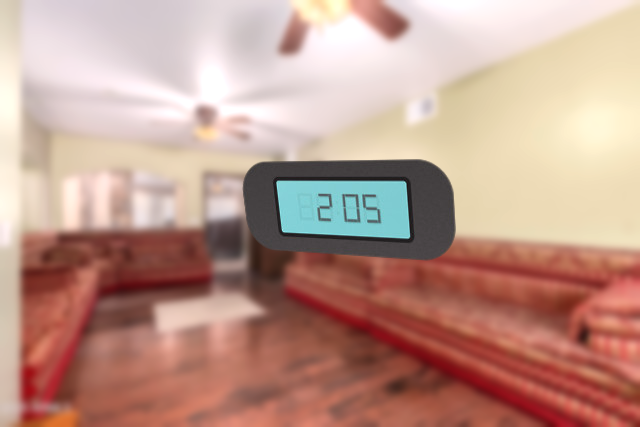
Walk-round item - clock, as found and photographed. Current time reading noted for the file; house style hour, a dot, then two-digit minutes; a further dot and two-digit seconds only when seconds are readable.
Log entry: 2.05
